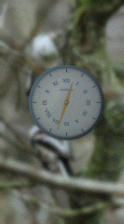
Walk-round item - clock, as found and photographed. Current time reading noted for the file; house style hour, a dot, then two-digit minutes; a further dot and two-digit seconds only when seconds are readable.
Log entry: 12.33
